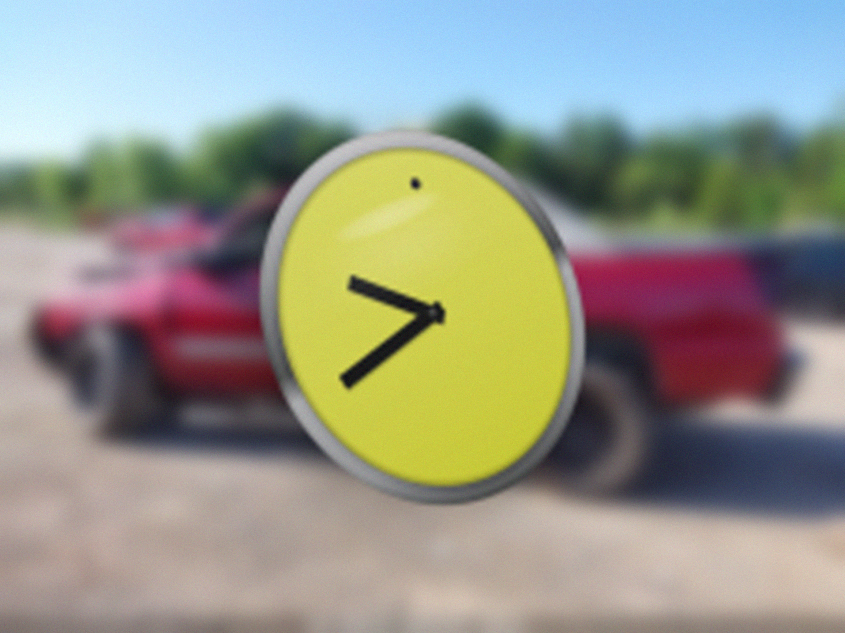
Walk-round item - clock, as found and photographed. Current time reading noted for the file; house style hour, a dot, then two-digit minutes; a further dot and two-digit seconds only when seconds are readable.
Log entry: 9.40
